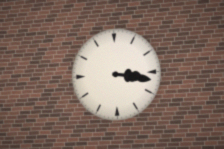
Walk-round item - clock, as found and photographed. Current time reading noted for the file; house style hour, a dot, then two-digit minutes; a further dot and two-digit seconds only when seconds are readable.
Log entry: 3.17
